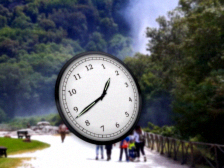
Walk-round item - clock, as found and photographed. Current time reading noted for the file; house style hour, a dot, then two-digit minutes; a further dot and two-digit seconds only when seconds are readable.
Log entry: 1.43
